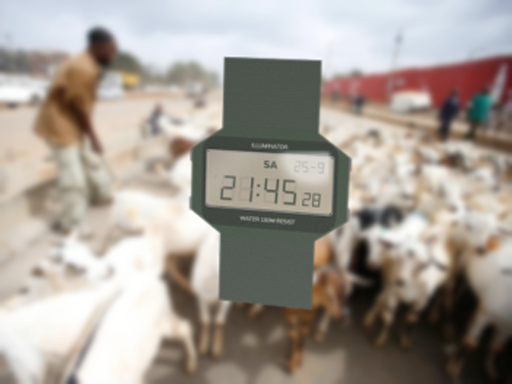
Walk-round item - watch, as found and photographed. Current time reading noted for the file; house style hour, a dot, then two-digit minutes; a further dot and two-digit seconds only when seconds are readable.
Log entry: 21.45.28
